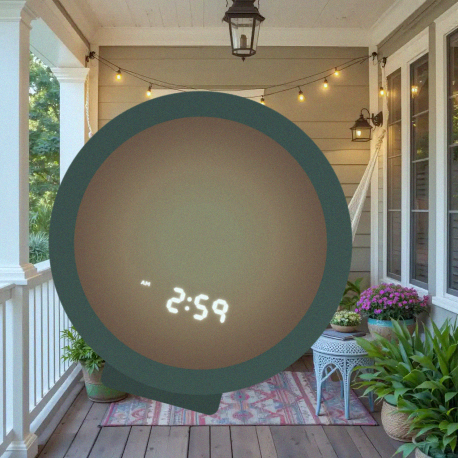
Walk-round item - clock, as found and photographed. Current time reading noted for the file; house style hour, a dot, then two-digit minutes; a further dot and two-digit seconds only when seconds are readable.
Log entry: 2.59
